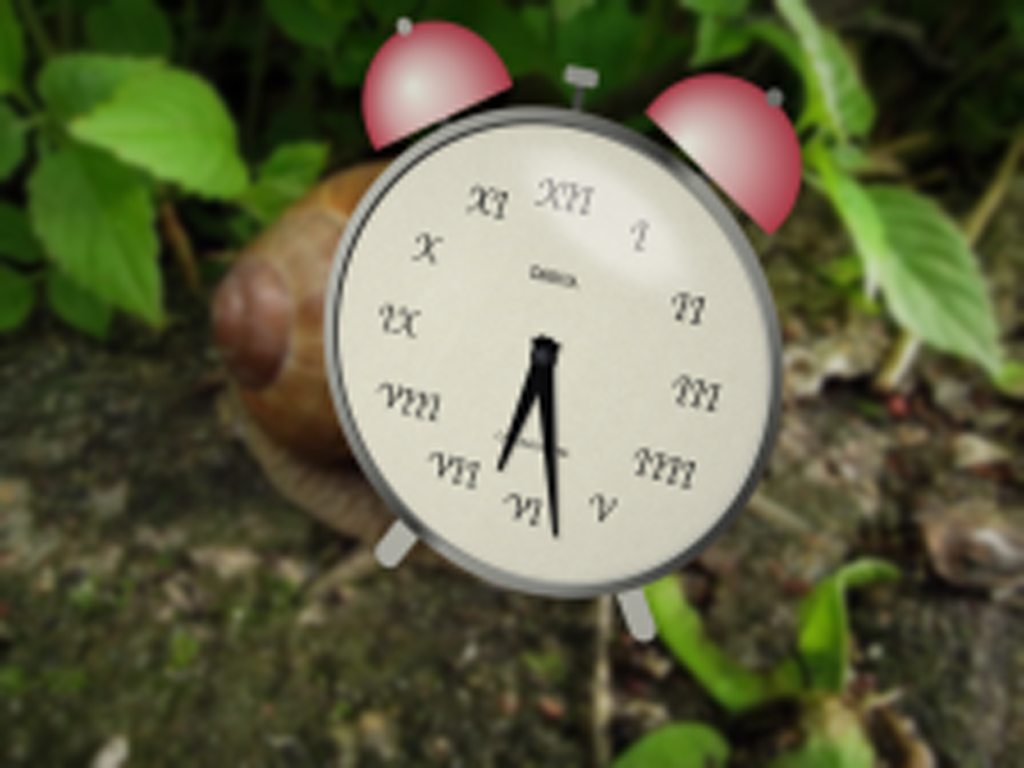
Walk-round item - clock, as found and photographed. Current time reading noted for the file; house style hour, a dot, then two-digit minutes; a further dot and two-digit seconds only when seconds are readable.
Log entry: 6.28
